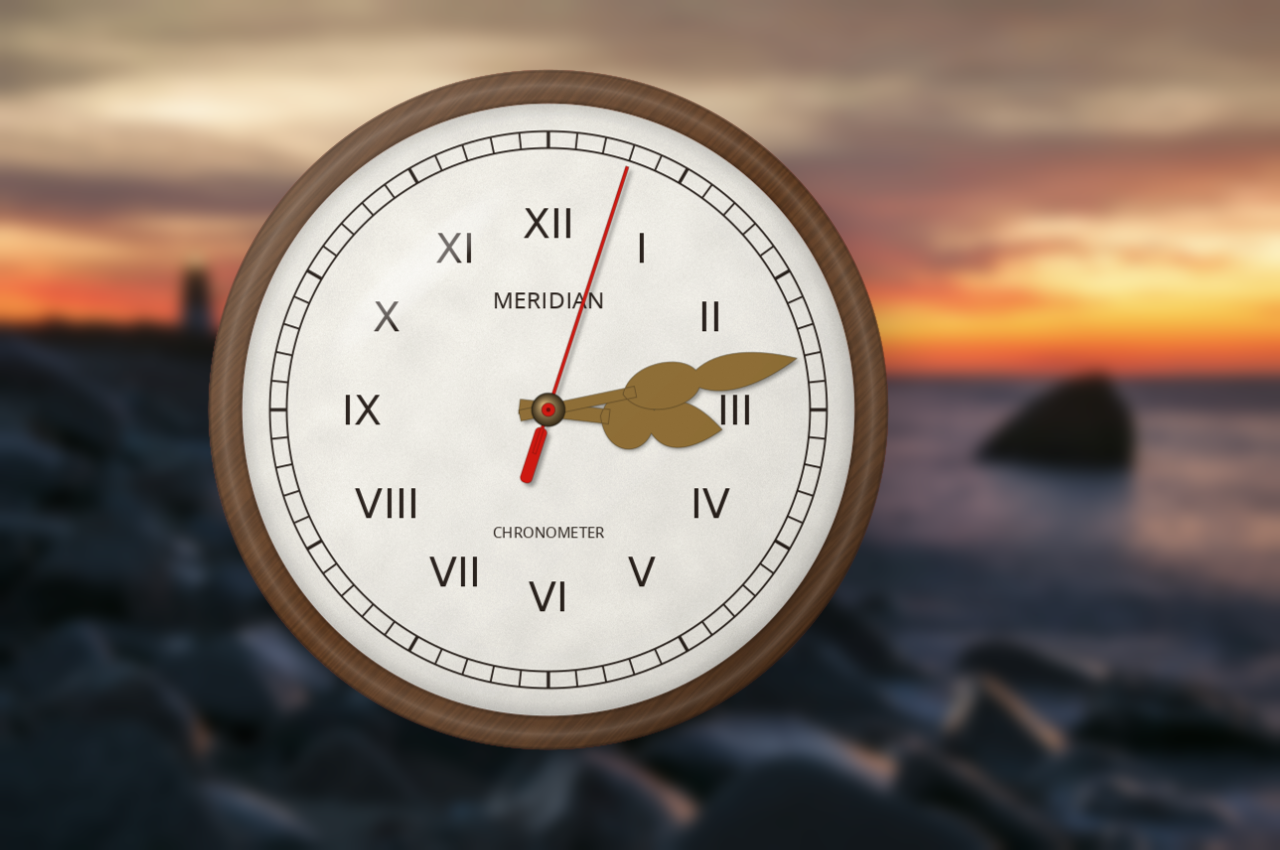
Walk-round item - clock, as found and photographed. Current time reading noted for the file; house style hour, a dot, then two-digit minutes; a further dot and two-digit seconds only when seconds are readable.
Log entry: 3.13.03
